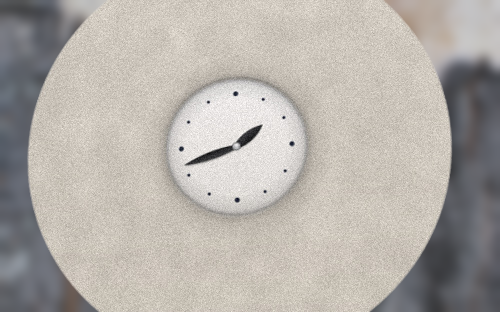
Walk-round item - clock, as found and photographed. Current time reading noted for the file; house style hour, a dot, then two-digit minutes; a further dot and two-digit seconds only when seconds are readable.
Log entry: 1.42
